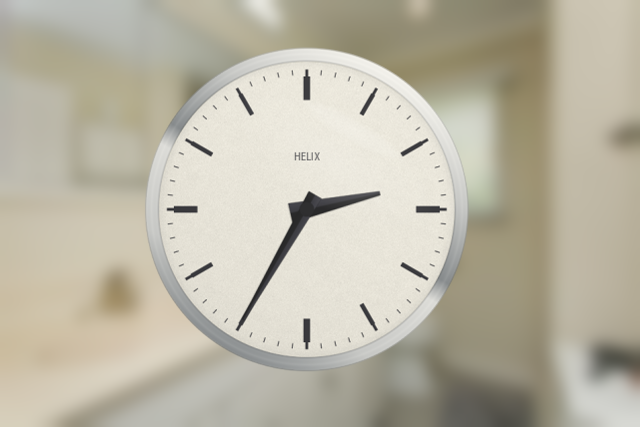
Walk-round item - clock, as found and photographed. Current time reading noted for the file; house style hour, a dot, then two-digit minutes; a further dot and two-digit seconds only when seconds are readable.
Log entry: 2.35
